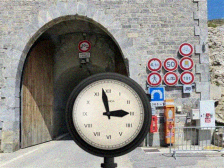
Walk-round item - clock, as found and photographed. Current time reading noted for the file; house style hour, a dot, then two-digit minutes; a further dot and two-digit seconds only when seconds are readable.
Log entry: 2.58
